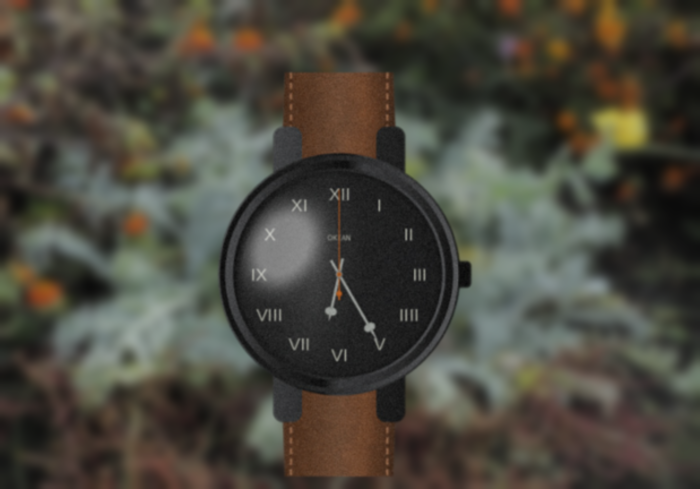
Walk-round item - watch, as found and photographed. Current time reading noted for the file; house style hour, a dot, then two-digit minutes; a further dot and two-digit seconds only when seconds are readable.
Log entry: 6.25.00
